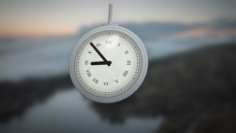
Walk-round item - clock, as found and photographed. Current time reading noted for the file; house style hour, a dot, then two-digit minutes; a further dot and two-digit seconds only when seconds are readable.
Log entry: 8.53
